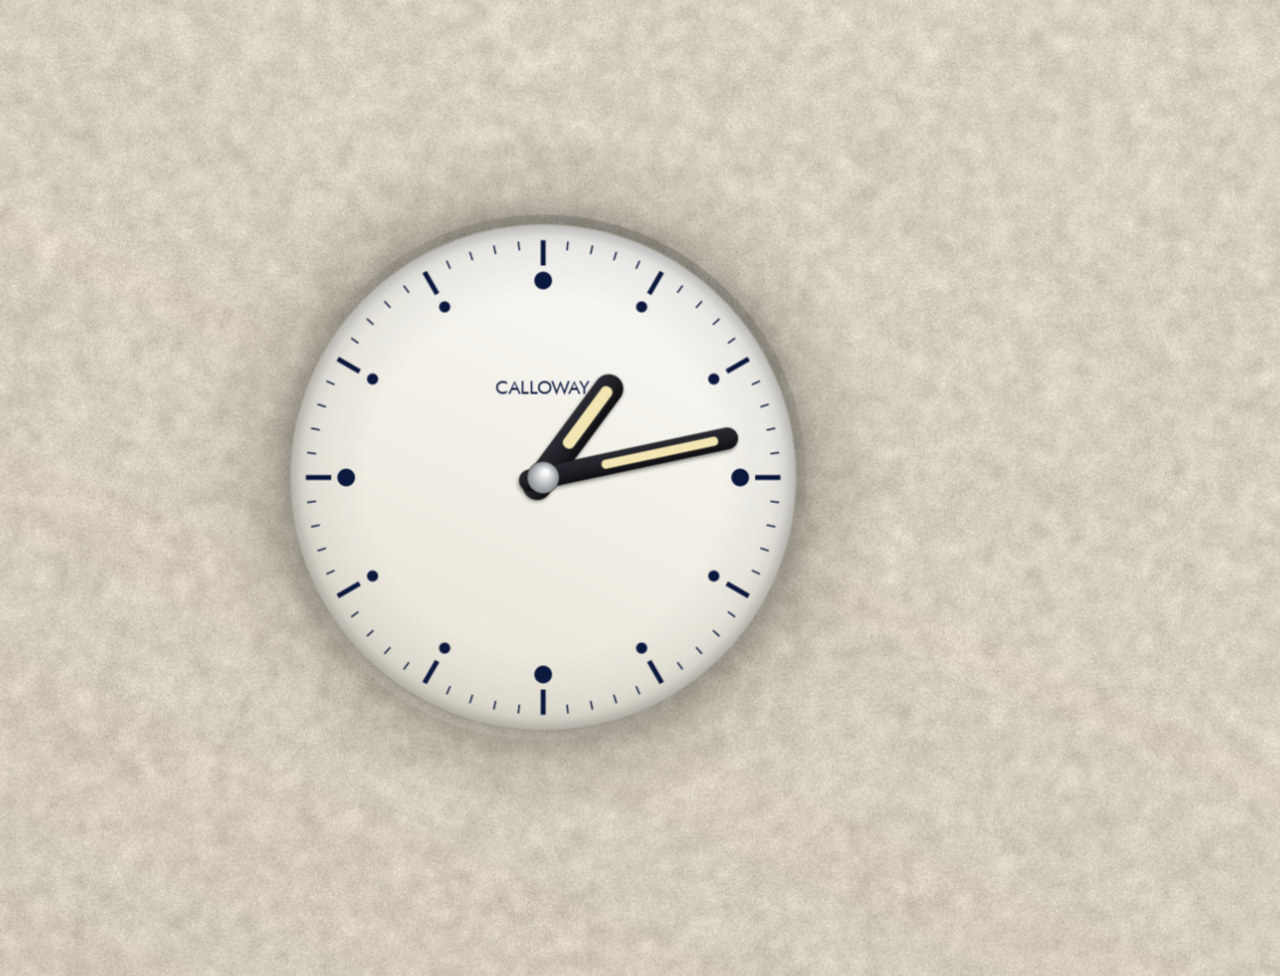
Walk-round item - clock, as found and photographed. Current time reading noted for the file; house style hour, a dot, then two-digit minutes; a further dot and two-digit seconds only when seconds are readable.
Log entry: 1.13
